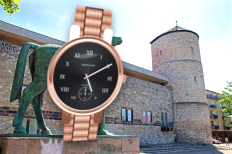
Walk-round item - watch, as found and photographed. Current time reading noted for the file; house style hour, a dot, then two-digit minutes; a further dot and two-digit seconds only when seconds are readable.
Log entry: 5.10
